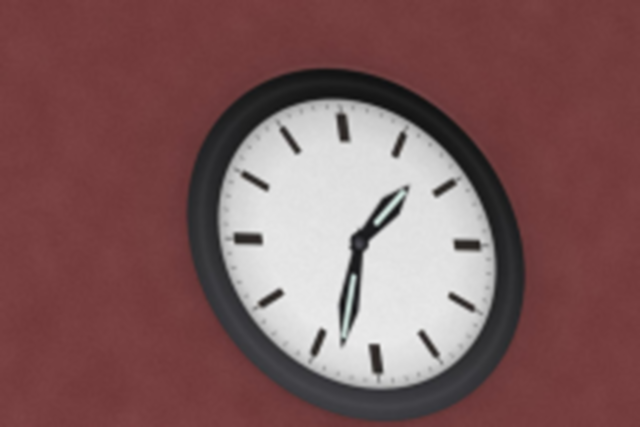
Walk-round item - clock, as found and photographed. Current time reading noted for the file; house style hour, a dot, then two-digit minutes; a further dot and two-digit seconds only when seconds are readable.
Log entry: 1.33
